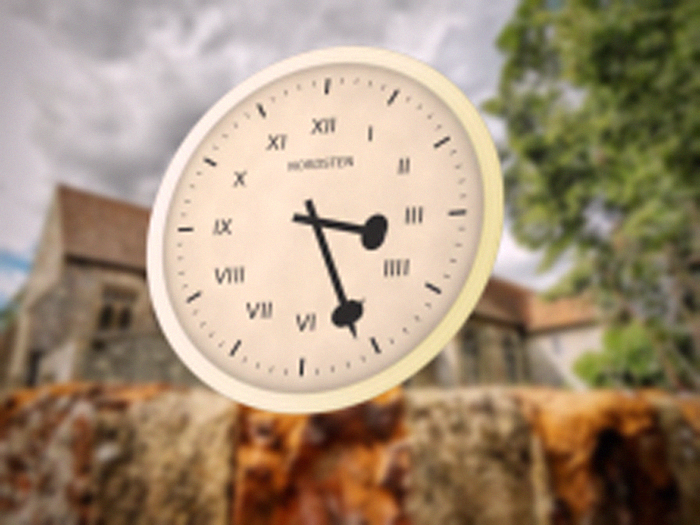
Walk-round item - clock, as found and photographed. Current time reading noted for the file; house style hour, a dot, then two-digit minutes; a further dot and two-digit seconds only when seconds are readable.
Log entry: 3.26
